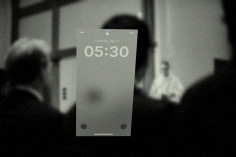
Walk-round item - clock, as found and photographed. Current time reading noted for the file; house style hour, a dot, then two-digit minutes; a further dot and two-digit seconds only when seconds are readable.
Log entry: 5.30
